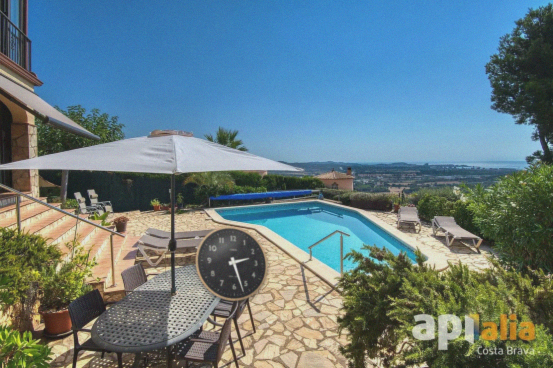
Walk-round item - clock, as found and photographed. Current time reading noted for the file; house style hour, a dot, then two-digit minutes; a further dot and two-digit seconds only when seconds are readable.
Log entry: 2.27
